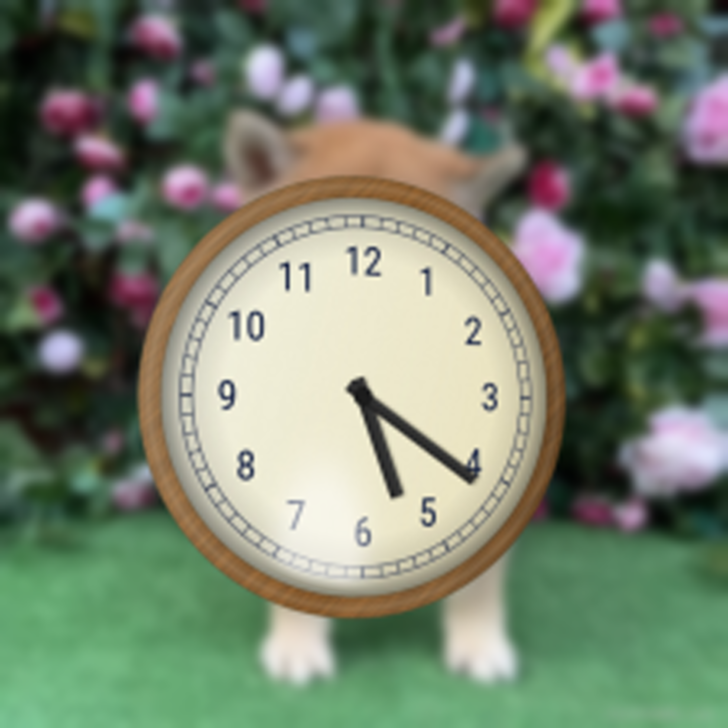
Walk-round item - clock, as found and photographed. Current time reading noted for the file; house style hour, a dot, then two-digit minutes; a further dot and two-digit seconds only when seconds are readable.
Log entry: 5.21
